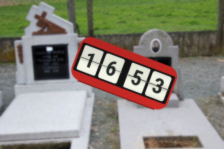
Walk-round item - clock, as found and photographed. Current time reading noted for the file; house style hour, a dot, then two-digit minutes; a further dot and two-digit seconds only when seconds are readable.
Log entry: 16.53
